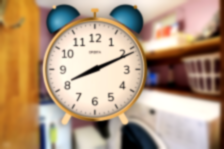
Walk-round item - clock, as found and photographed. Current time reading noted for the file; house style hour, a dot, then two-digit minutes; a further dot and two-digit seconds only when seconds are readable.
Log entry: 8.11
